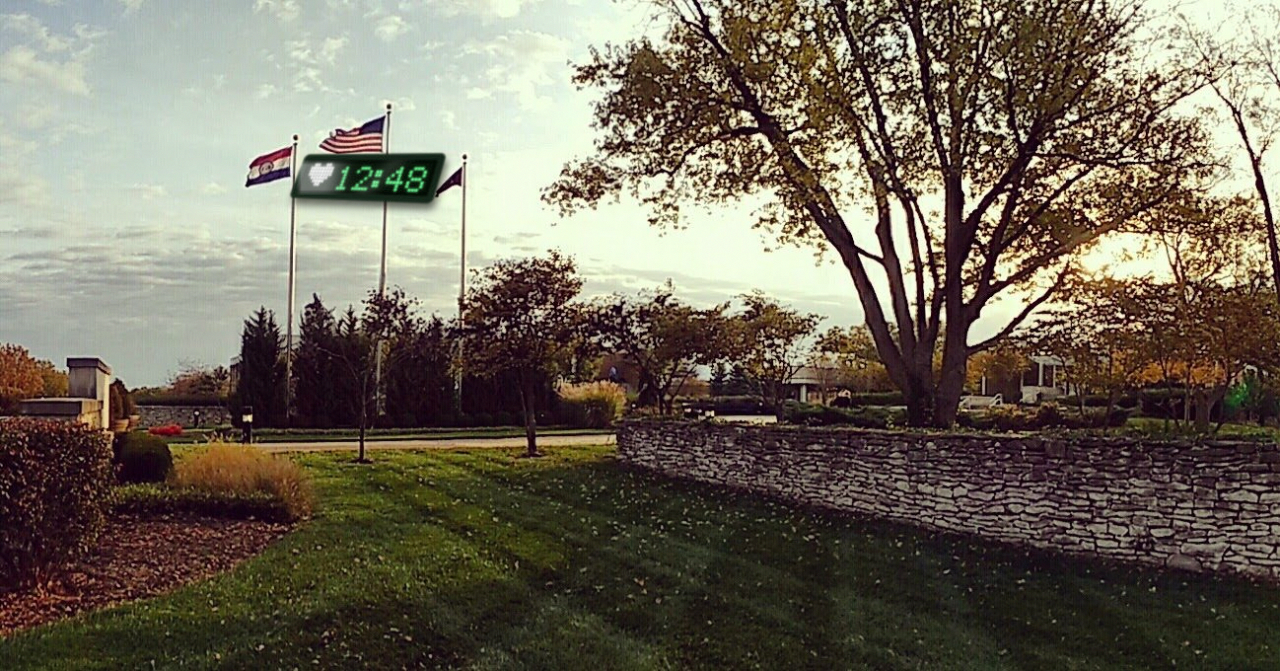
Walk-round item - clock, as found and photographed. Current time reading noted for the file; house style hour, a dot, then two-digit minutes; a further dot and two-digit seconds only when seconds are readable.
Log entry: 12.48
